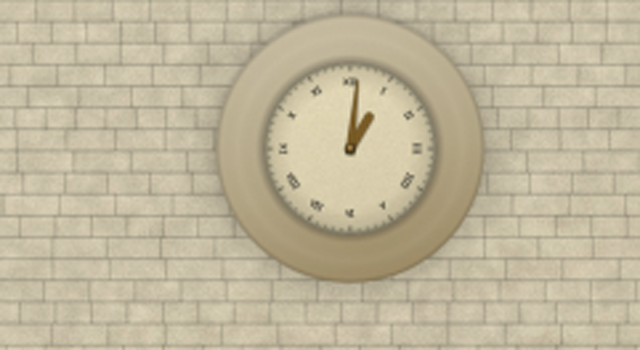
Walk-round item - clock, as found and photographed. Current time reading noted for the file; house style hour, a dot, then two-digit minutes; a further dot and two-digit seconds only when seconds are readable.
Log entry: 1.01
